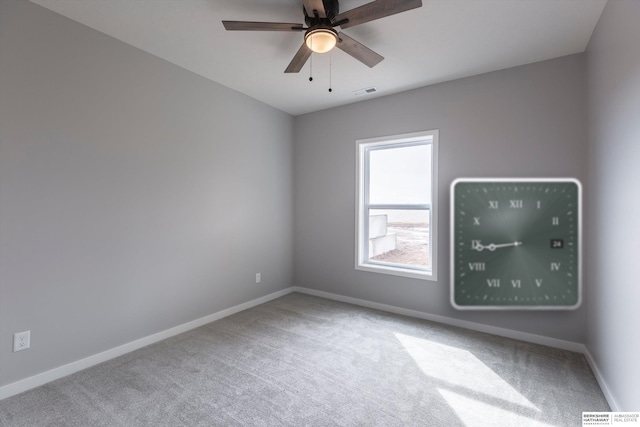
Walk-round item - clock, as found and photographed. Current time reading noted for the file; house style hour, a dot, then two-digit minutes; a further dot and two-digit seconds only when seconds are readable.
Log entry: 8.44
